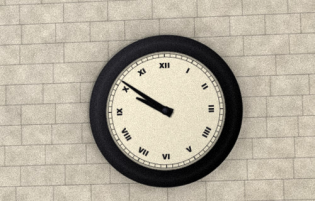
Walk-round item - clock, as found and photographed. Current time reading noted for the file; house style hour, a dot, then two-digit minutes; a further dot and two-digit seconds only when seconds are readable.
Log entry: 9.51
